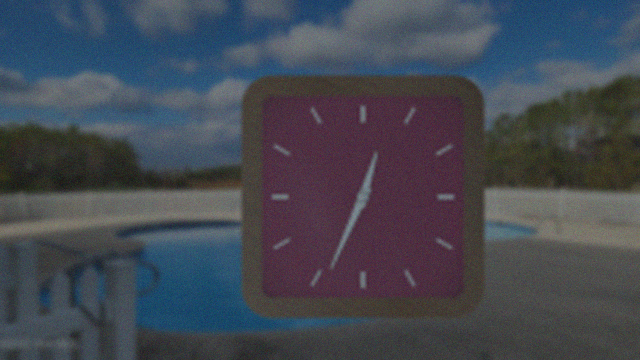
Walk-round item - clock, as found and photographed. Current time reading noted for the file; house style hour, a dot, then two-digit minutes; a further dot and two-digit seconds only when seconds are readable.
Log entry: 12.34
